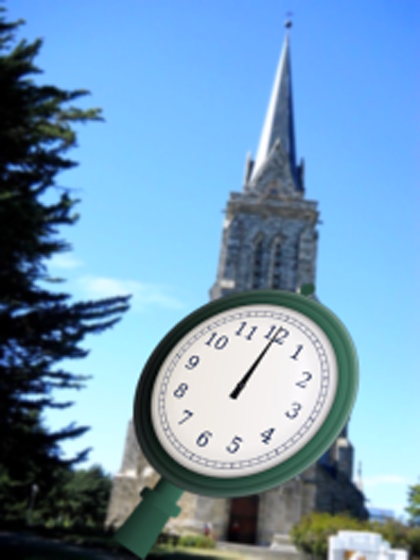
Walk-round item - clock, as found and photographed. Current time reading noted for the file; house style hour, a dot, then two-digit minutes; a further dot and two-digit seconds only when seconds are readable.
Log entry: 12.00
